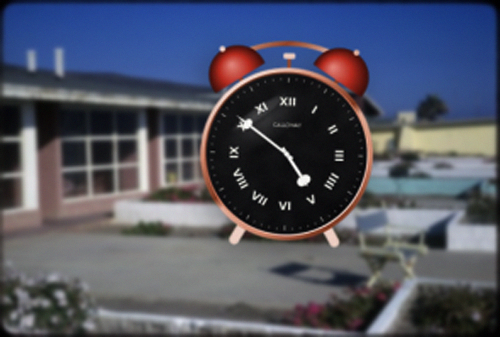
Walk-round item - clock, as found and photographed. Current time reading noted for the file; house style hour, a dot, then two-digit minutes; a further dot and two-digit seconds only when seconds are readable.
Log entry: 4.51
